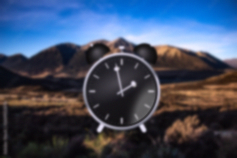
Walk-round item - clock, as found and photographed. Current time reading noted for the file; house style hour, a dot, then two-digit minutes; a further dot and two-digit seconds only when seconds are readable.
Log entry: 1.58
